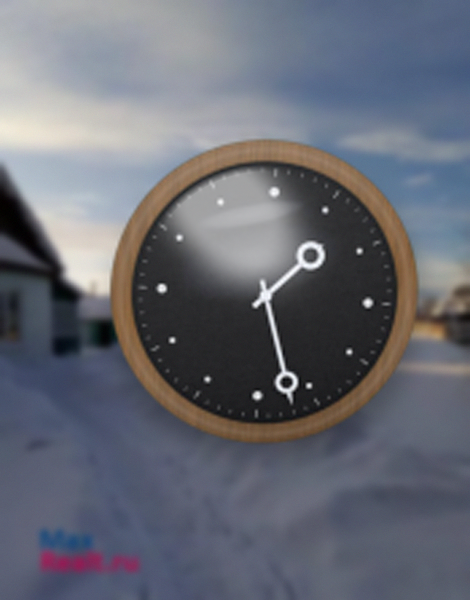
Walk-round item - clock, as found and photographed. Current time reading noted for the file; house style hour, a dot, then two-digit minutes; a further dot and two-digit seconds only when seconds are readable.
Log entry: 1.27
